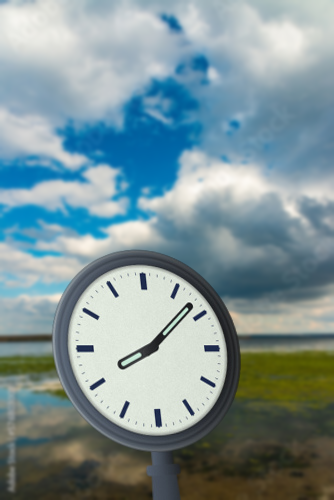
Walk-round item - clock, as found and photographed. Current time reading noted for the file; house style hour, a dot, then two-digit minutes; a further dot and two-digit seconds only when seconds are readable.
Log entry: 8.08
